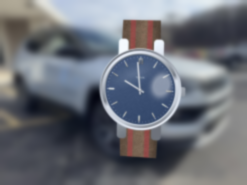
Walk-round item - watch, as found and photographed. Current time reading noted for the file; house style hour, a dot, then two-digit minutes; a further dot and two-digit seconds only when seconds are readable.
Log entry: 9.59
